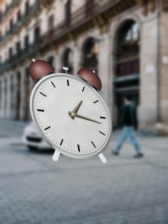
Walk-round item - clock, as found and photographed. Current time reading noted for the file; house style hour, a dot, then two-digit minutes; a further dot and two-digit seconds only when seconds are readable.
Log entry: 1.17
